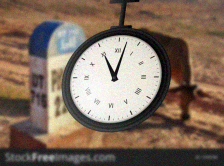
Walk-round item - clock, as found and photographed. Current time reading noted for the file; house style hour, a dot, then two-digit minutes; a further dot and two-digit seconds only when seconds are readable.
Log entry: 11.02
